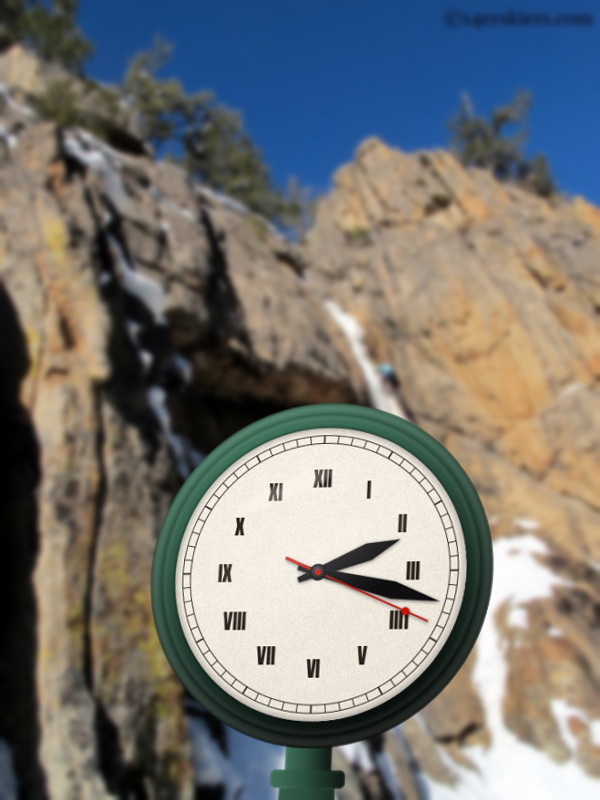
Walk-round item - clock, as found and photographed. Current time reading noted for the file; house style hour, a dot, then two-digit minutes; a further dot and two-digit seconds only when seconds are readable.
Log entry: 2.17.19
